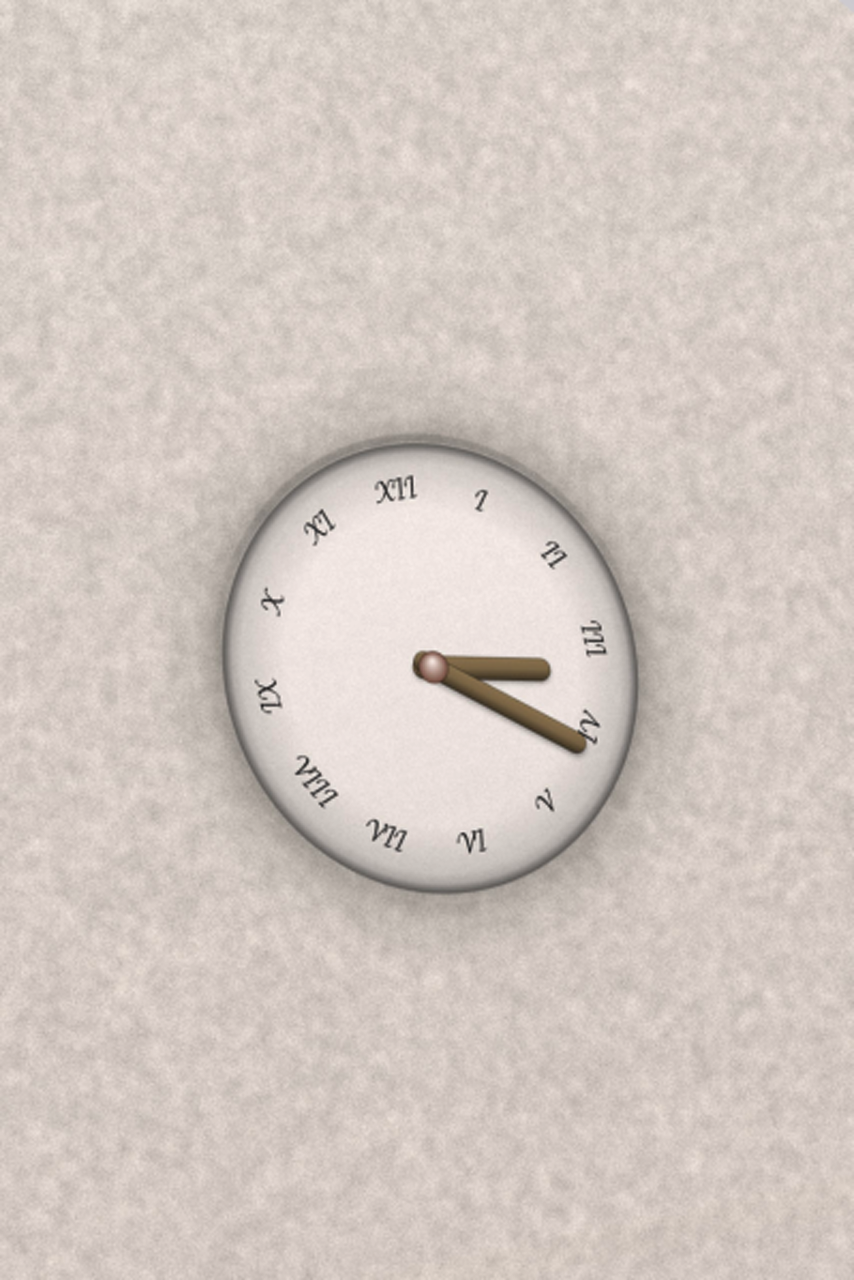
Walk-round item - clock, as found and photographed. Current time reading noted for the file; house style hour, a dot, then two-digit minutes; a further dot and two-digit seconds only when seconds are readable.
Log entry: 3.21
